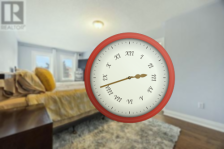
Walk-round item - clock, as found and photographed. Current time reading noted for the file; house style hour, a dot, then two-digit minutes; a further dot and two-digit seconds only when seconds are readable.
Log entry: 2.42
